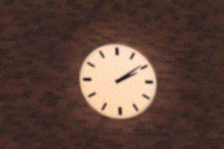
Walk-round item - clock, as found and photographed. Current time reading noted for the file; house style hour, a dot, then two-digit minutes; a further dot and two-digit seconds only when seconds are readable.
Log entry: 2.09
